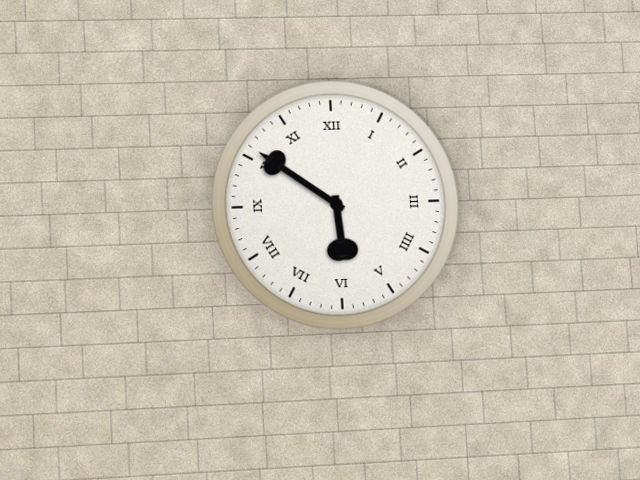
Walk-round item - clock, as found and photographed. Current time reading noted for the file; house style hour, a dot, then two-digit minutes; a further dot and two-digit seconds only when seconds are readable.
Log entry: 5.51
